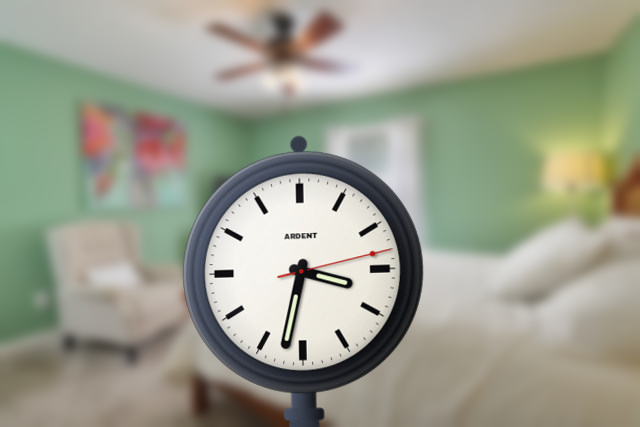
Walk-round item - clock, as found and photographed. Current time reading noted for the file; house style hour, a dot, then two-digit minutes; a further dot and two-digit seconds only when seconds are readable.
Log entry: 3.32.13
